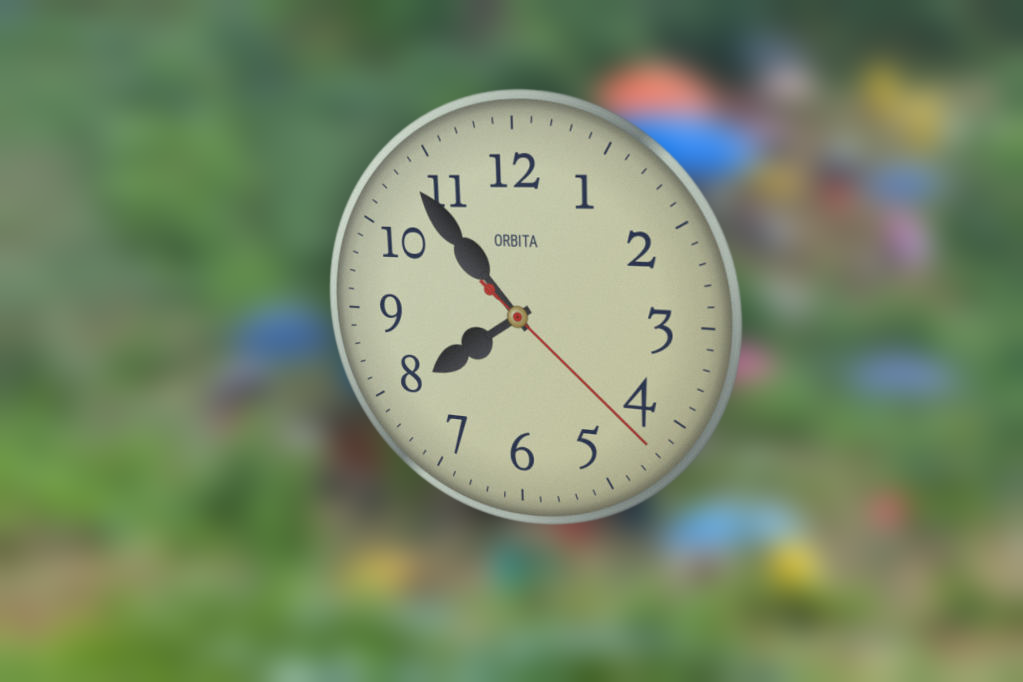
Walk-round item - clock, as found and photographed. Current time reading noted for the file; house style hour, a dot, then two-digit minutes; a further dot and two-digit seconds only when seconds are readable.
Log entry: 7.53.22
